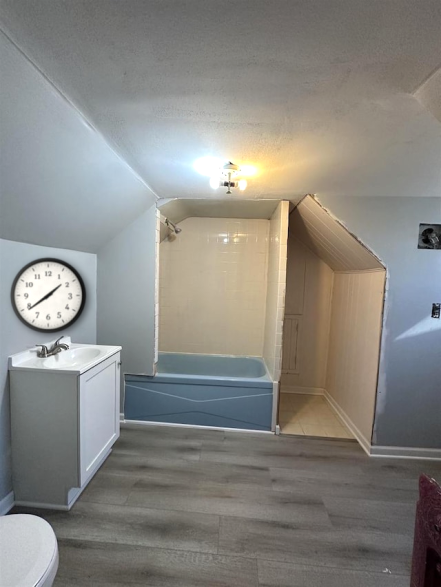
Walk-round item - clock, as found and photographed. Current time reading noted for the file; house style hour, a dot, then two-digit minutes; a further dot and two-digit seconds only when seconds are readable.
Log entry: 1.39
